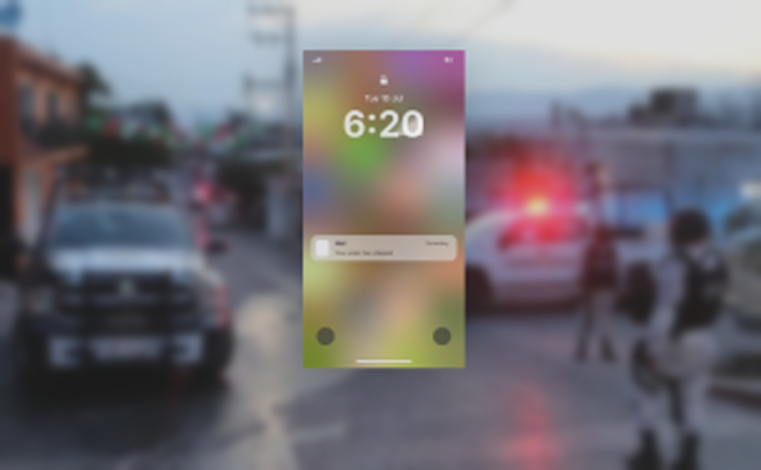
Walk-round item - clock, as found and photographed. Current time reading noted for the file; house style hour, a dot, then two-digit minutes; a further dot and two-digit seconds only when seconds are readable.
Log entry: 6.20
